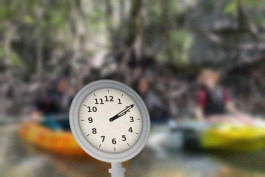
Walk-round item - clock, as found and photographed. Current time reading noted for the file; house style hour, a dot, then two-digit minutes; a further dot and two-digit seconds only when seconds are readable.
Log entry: 2.10
